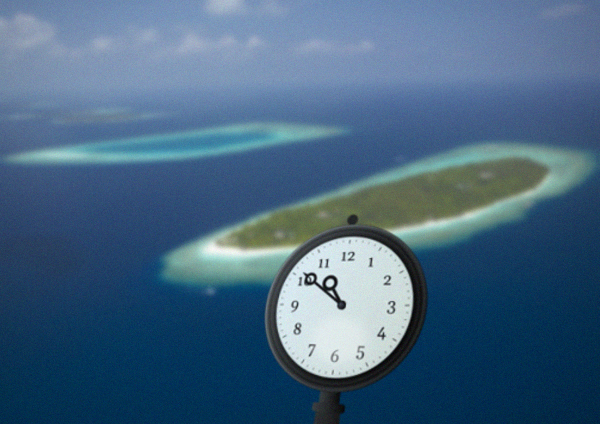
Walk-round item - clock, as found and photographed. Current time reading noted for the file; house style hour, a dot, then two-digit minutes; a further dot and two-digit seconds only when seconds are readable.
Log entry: 10.51
